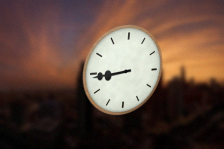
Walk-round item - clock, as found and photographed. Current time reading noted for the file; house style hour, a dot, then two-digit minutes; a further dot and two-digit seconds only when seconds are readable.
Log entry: 8.44
